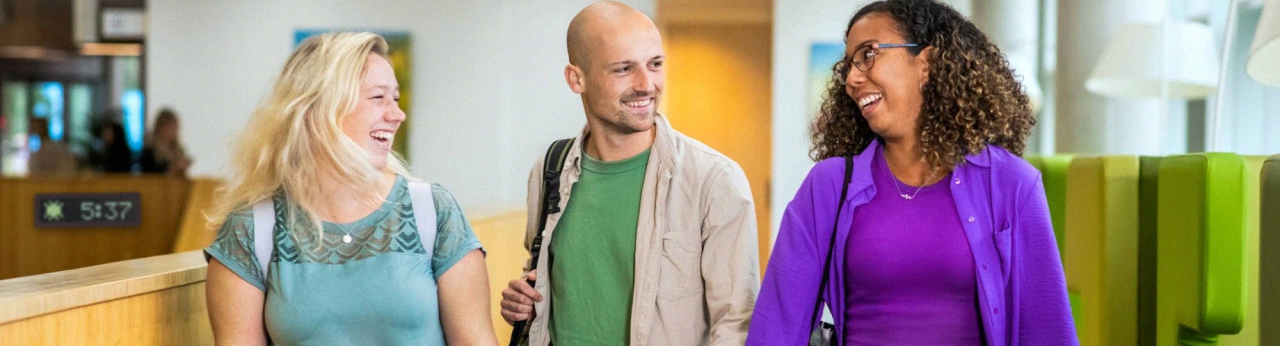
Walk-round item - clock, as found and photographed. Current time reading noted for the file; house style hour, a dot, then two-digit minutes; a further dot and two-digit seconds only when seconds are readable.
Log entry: 5.37
